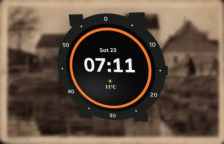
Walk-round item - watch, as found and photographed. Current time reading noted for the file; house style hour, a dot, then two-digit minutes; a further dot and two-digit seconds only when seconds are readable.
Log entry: 7.11
